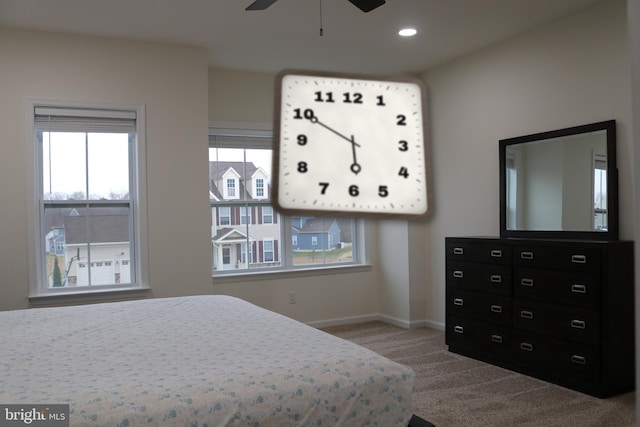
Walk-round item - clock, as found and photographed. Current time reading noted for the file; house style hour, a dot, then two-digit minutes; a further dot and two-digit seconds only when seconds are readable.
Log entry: 5.50
